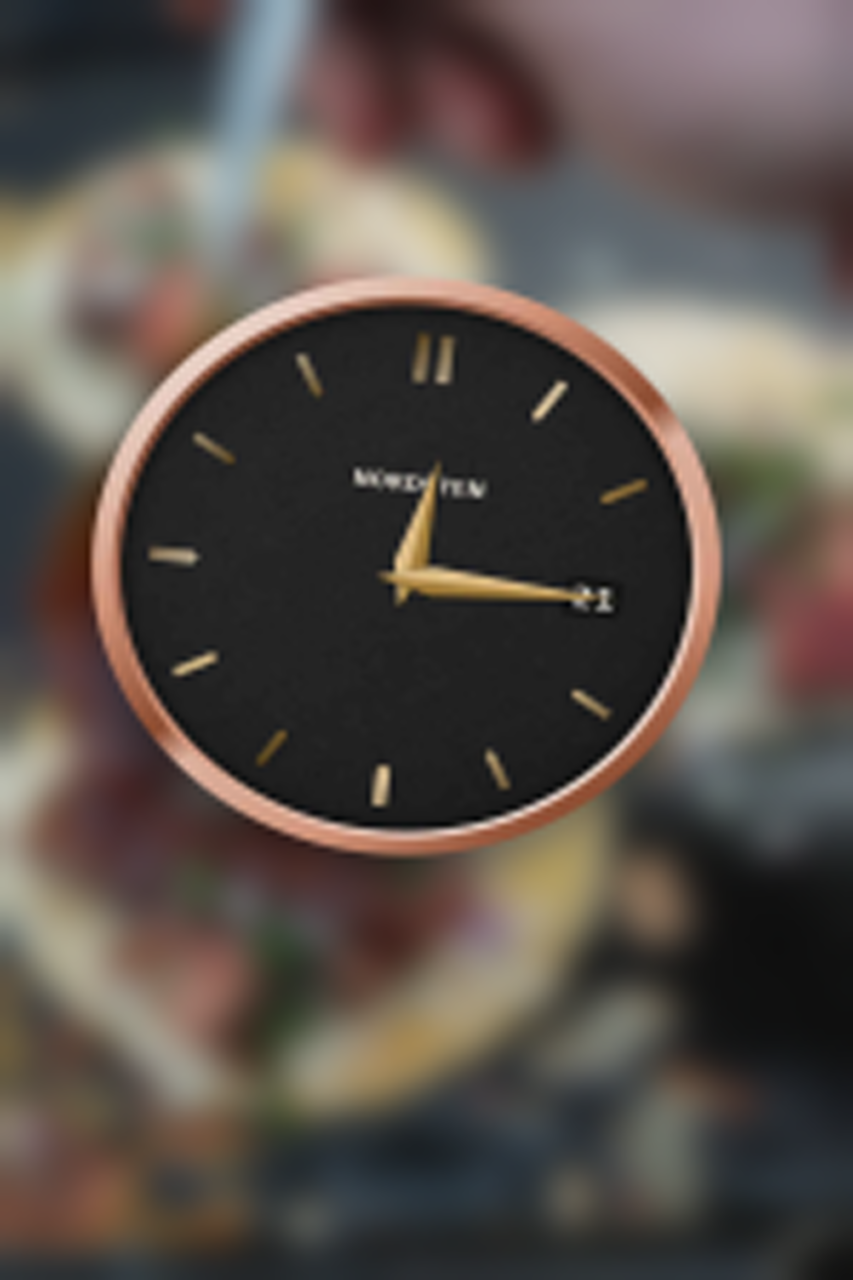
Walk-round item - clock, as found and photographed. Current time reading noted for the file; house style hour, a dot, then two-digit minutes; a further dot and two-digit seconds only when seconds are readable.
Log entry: 12.15
